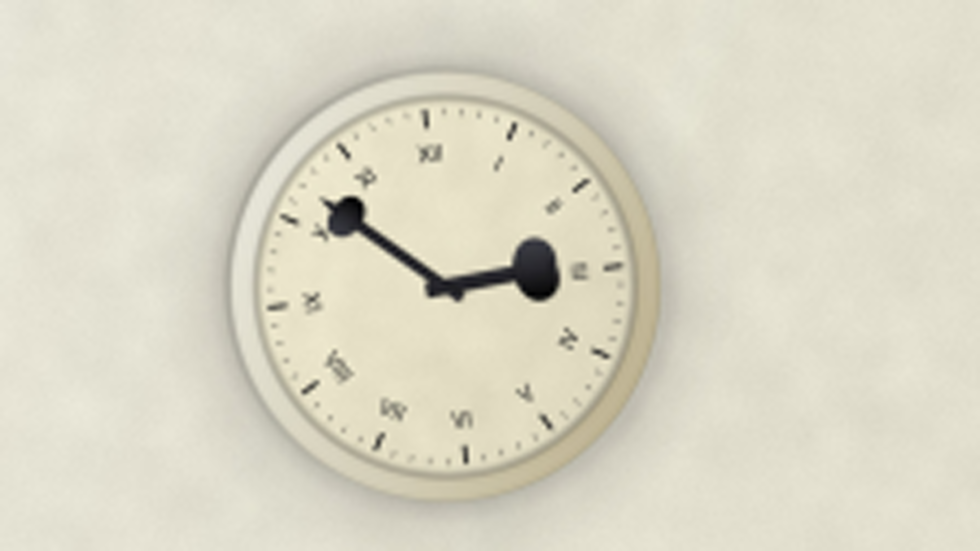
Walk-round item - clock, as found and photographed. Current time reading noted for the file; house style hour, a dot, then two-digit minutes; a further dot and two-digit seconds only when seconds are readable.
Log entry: 2.52
